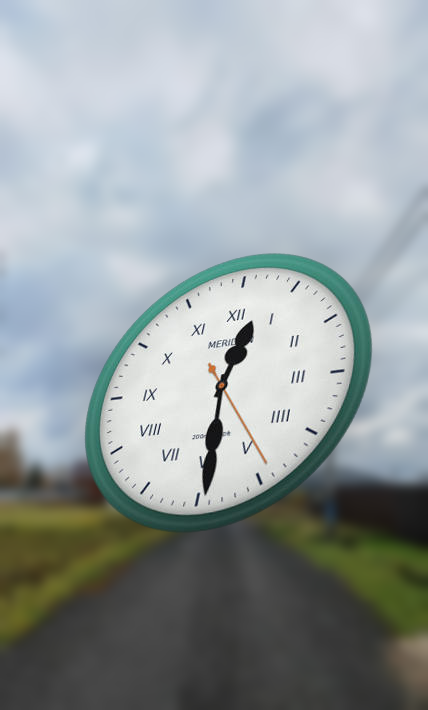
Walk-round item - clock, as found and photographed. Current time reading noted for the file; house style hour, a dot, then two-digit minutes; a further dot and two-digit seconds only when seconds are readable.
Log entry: 12.29.24
